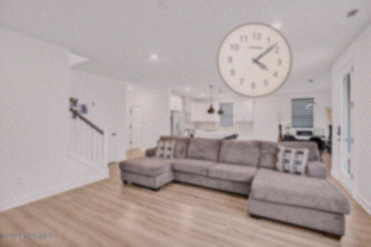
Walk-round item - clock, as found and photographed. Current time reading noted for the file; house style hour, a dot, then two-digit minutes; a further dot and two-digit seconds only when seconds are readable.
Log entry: 4.08
